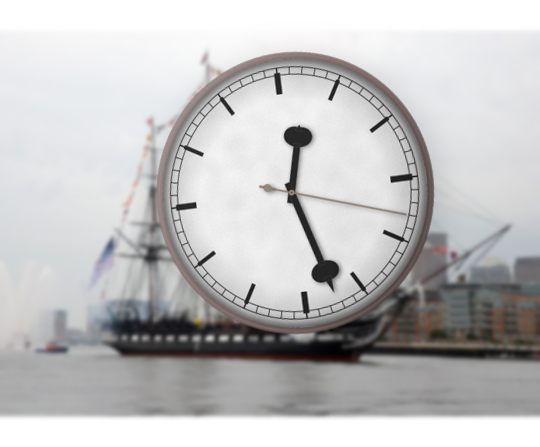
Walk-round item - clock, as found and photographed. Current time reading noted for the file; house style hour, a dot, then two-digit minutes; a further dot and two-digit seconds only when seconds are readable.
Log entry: 12.27.18
